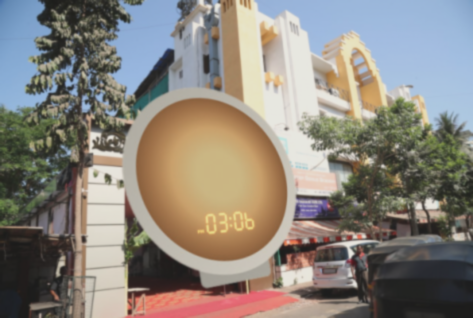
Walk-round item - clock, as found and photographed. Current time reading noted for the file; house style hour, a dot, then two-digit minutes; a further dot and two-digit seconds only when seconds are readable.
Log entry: 3.06
